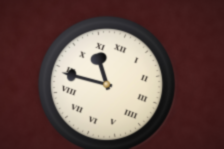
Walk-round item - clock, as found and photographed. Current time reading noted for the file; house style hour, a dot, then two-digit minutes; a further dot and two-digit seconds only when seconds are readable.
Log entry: 10.44
